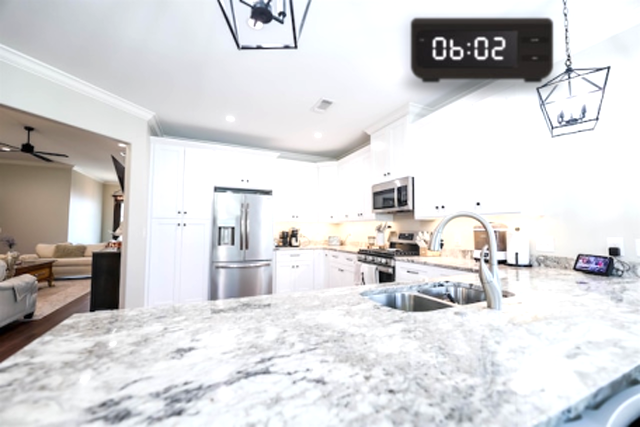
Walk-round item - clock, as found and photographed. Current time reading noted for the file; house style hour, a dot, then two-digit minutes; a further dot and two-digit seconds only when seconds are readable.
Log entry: 6.02
